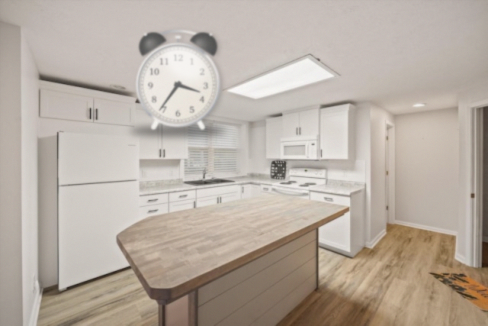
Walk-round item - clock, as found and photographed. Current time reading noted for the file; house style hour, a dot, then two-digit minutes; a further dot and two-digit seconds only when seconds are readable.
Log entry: 3.36
